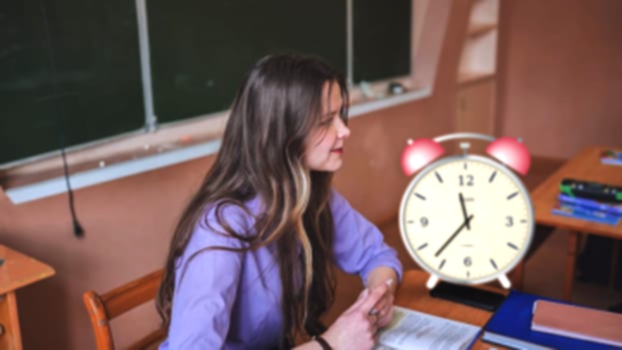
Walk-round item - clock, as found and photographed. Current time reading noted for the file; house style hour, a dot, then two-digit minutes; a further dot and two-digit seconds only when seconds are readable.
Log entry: 11.37
